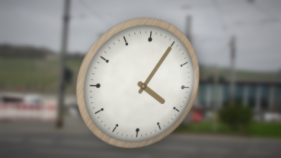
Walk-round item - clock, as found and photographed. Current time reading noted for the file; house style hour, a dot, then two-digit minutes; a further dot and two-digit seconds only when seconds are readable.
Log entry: 4.05
